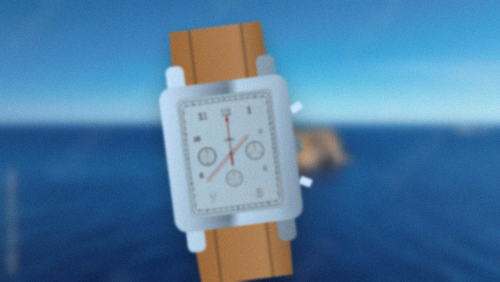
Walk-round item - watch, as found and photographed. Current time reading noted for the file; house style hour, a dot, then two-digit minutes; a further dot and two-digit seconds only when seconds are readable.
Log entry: 1.38
